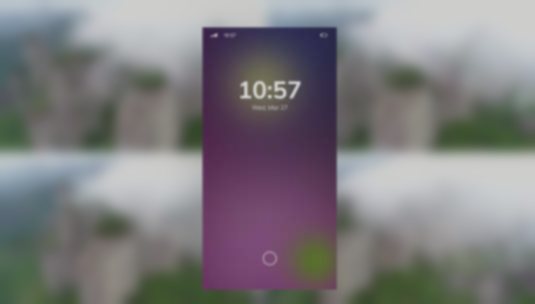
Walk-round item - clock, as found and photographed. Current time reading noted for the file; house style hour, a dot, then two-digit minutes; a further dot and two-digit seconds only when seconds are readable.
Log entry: 10.57
